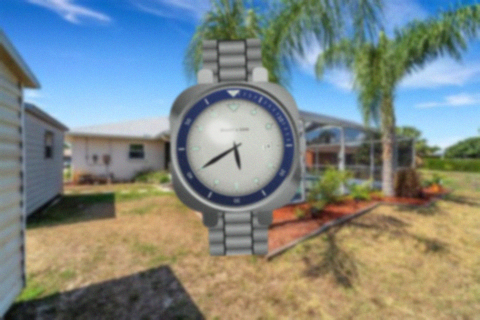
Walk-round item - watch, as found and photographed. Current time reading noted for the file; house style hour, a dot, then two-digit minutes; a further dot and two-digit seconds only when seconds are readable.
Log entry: 5.40
